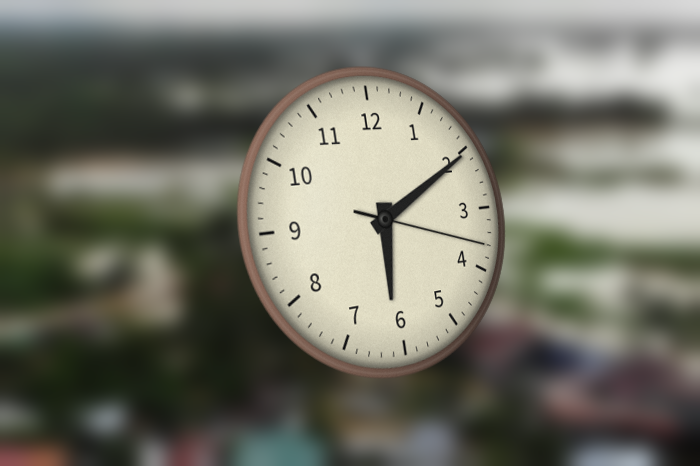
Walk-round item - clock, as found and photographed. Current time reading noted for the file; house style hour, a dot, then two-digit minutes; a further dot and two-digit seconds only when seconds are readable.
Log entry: 6.10.18
